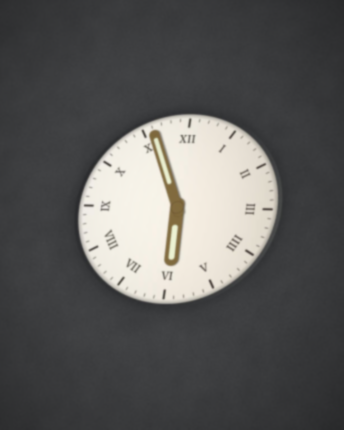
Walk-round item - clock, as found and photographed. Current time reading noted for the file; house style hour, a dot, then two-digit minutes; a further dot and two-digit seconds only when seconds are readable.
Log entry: 5.56
